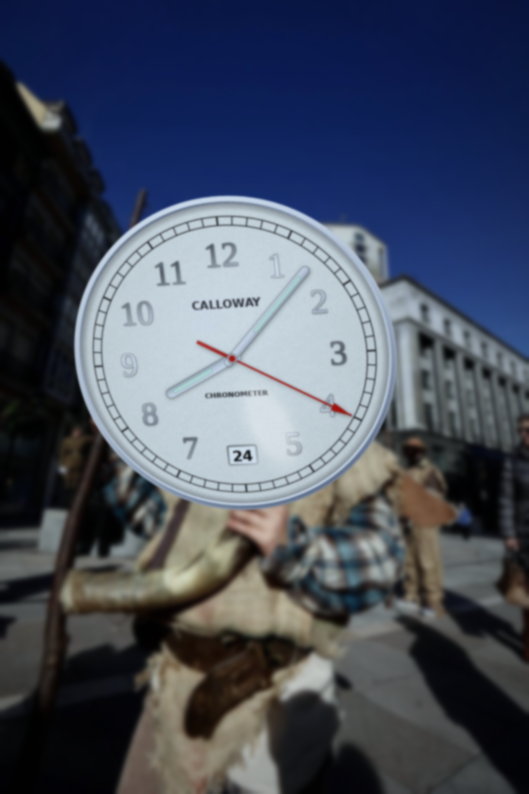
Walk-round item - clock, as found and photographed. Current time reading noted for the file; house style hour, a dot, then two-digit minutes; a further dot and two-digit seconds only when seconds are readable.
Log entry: 8.07.20
